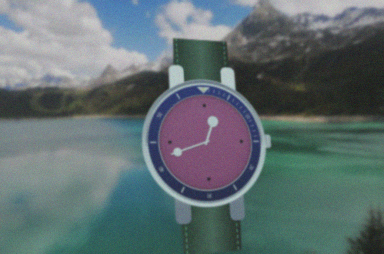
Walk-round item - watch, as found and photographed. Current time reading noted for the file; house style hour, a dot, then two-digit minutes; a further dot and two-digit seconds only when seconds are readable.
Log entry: 12.42
